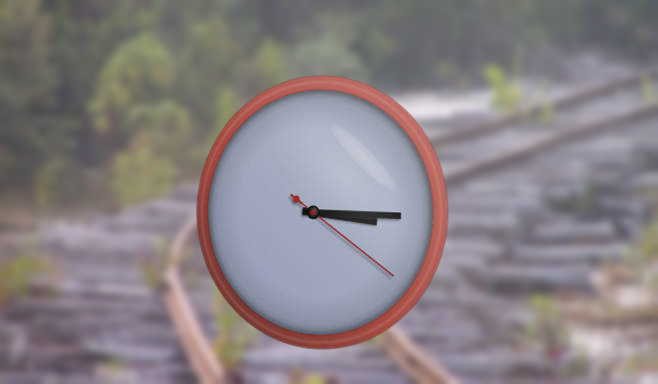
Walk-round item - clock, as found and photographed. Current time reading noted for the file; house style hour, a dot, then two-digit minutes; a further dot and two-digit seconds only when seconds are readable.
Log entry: 3.15.21
